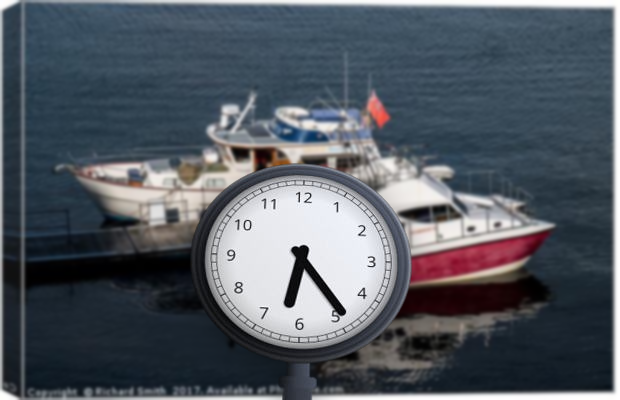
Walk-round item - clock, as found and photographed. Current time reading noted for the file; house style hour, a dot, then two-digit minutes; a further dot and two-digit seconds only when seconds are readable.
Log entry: 6.24
